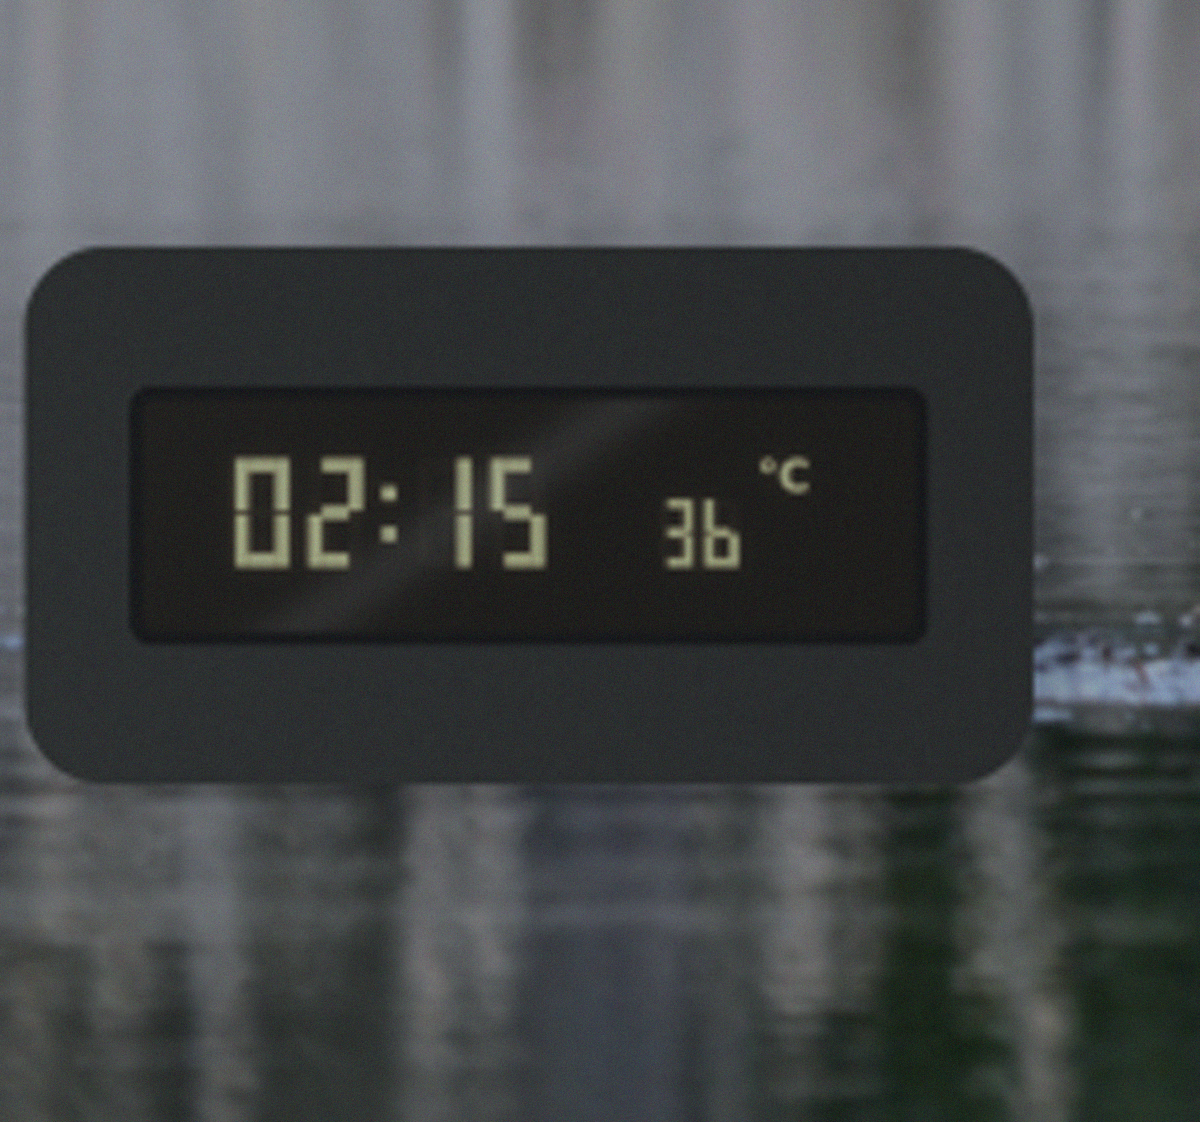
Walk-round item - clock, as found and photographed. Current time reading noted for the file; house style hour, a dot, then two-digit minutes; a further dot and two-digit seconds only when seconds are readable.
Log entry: 2.15
